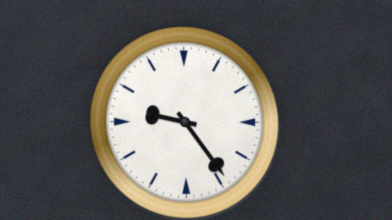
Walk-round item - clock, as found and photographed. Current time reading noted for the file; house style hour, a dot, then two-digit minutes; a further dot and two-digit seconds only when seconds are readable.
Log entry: 9.24
